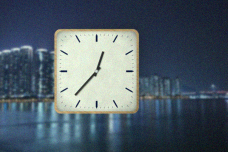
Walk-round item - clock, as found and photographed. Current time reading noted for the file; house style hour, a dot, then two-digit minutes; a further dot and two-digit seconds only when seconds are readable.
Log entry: 12.37
